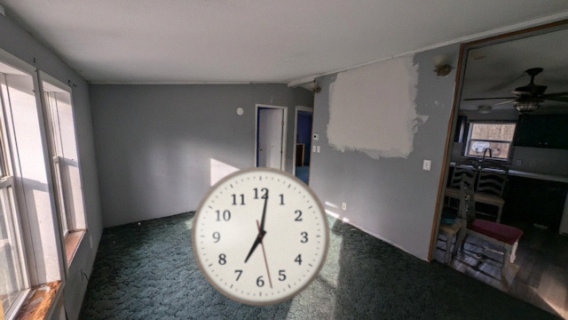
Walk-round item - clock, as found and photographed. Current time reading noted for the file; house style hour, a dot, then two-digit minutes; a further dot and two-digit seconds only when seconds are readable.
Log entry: 7.01.28
